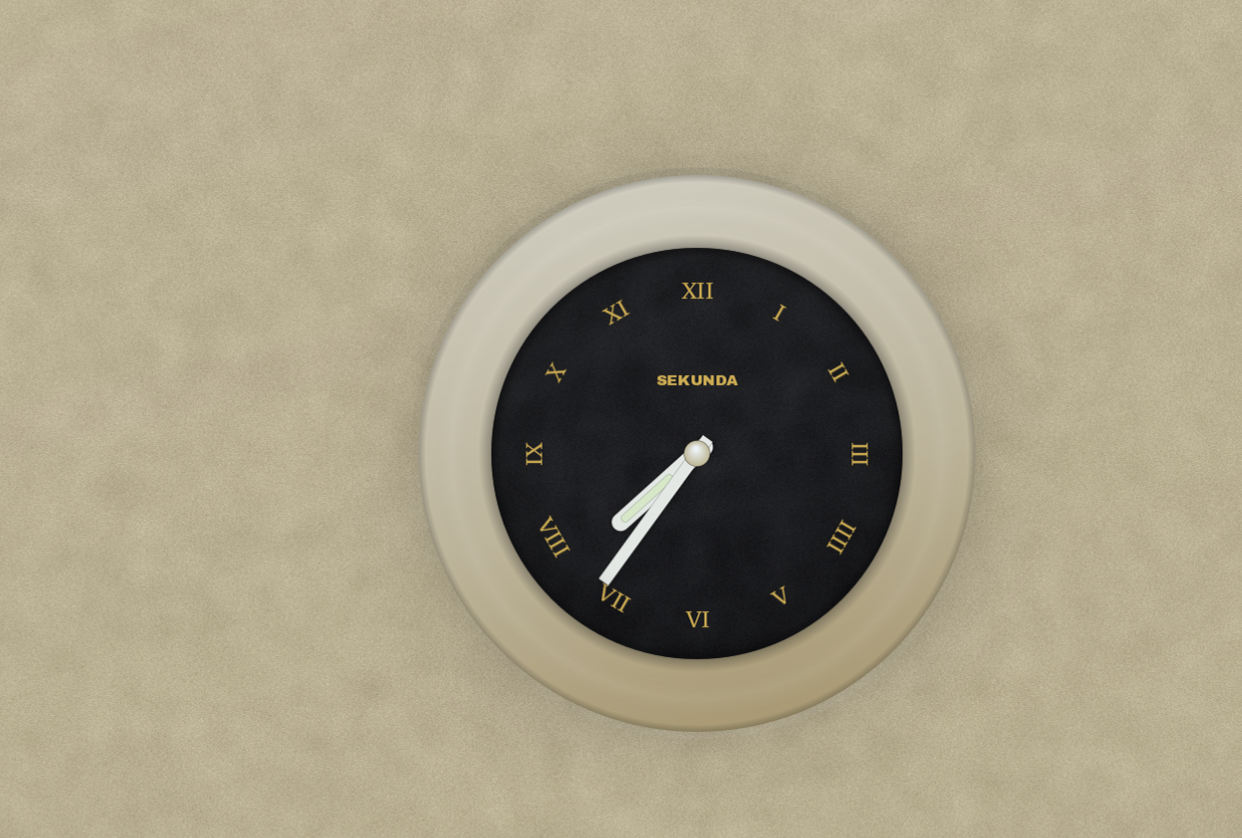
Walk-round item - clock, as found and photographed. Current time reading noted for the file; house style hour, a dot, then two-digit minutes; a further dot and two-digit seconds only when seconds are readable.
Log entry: 7.36
